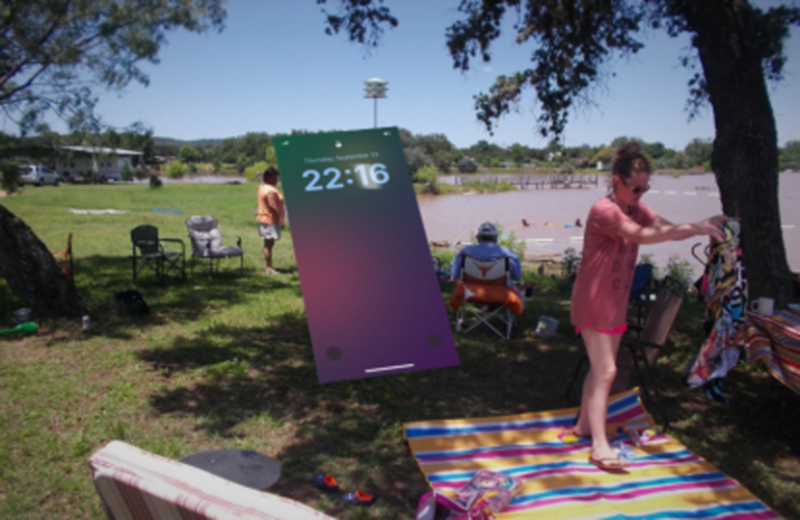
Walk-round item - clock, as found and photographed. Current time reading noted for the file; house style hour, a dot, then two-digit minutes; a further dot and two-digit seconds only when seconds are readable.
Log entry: 22.16
